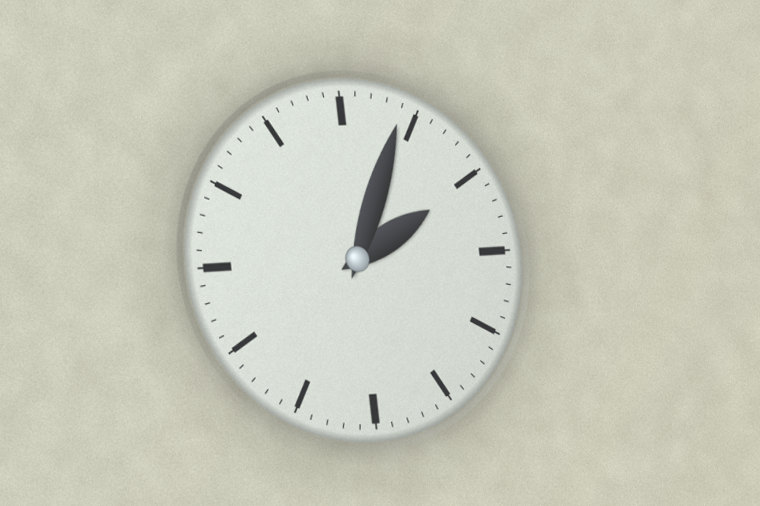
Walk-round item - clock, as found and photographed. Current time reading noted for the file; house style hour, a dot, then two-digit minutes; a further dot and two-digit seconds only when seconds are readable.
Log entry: 2.04
